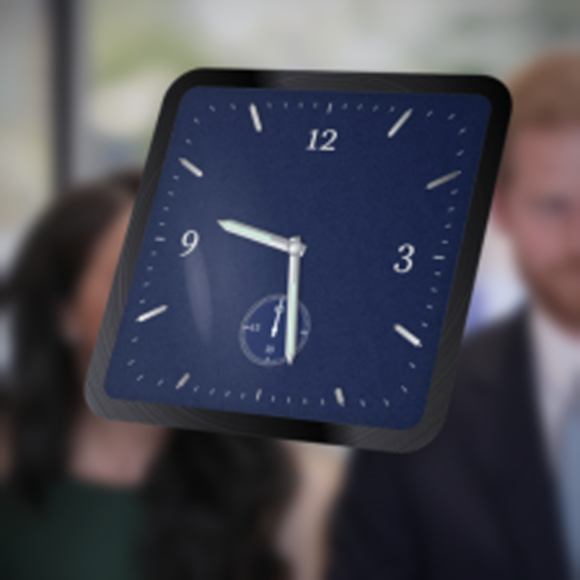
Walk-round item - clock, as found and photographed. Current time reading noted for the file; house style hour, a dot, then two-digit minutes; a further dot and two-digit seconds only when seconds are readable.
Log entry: 9.28
